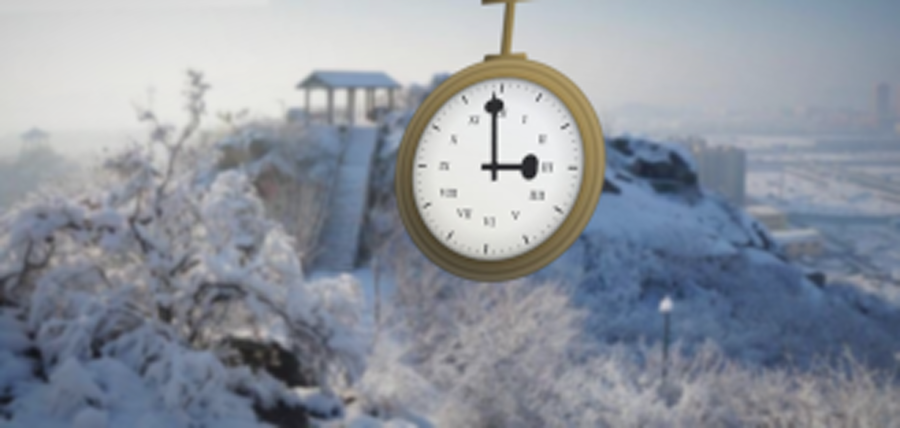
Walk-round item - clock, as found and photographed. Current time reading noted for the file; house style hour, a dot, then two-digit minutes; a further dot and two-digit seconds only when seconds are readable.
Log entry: 2.59
